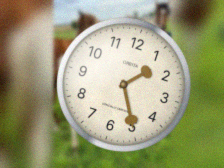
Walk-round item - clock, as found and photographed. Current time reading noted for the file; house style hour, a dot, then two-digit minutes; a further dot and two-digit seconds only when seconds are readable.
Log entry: 1.25
